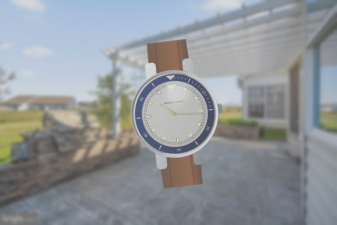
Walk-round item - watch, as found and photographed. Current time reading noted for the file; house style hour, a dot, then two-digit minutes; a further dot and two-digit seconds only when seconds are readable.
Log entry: 10.16
